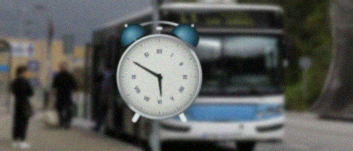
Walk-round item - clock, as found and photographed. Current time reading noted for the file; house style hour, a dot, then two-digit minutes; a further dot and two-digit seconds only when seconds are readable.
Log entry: 5.50
